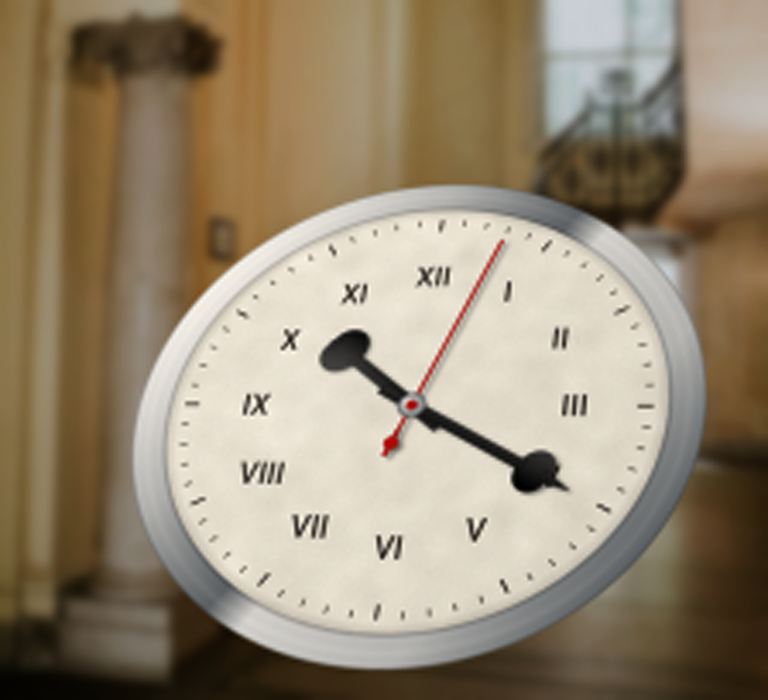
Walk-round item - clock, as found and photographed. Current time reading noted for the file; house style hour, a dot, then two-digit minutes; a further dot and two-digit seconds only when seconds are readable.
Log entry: 10.20.03
